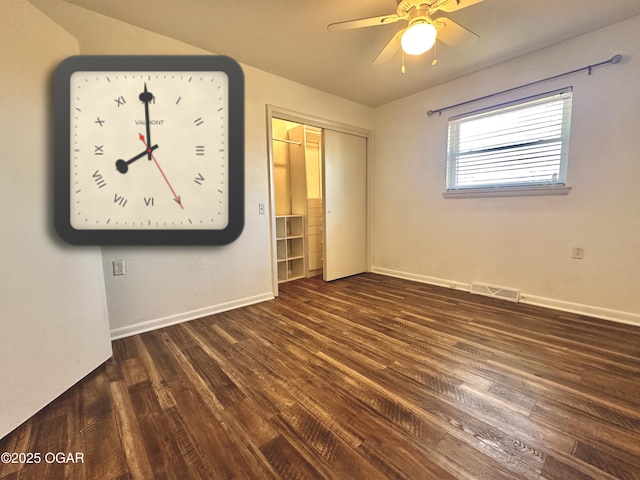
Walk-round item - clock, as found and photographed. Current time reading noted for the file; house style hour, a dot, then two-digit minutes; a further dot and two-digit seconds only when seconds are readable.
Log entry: 7.59.25
